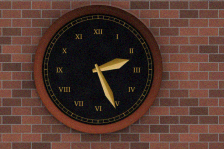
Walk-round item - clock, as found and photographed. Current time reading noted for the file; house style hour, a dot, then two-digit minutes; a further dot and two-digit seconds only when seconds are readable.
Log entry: 2.26
